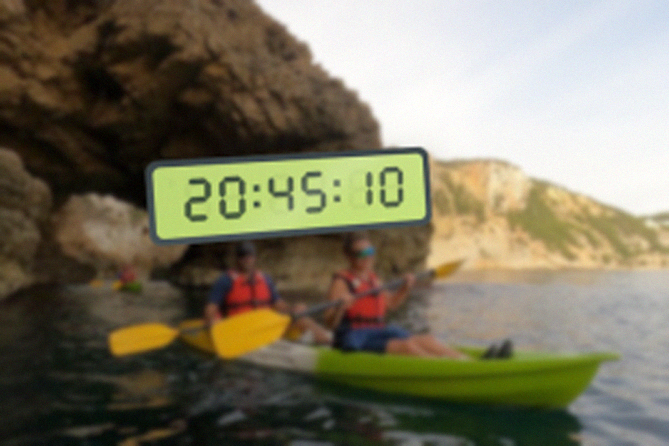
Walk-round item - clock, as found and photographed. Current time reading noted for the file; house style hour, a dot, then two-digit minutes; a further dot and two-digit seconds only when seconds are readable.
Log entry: 20.45.10
